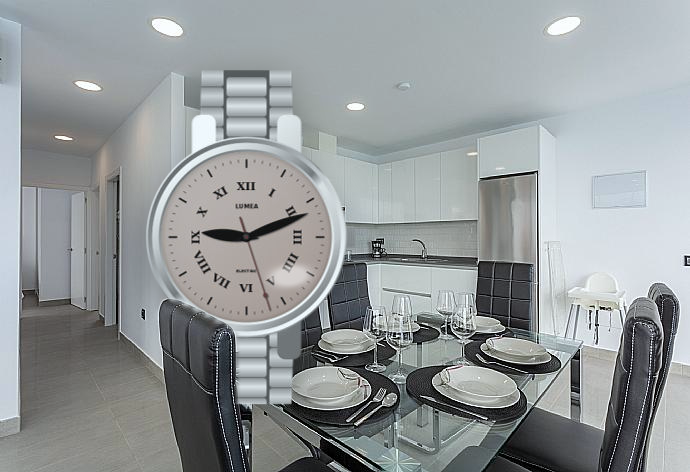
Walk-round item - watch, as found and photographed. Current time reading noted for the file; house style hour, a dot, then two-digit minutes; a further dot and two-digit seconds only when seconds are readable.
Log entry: 9.11.27
